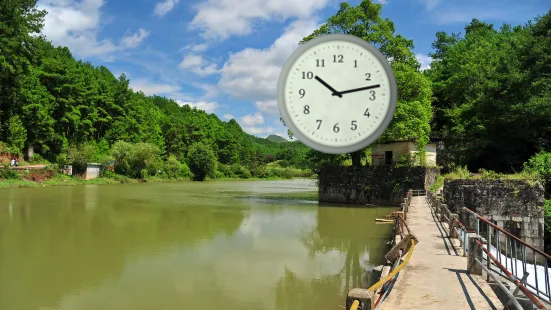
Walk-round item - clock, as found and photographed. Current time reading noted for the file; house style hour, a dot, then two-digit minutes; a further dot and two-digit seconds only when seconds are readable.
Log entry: 10.13
